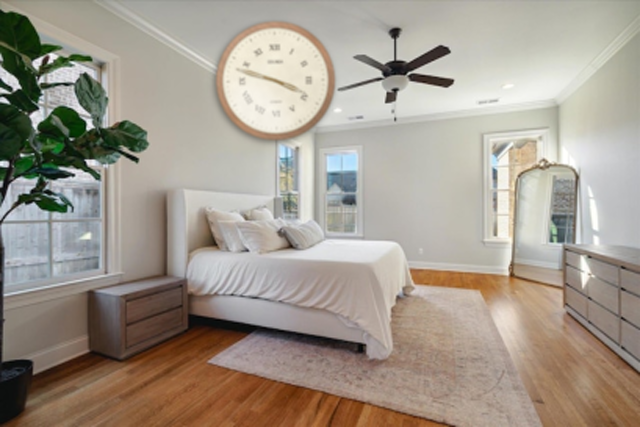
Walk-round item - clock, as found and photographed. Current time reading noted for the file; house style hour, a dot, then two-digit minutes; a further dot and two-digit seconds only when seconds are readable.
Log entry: 3.48
